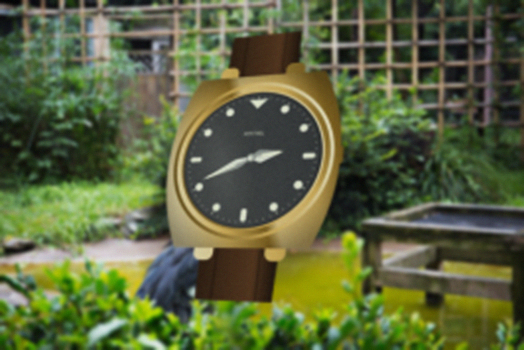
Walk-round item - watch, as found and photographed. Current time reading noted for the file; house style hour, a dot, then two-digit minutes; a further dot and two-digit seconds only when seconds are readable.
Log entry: 2.41
